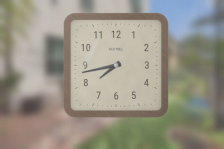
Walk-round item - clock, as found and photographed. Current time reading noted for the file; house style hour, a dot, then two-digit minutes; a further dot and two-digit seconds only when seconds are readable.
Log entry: 7.43
